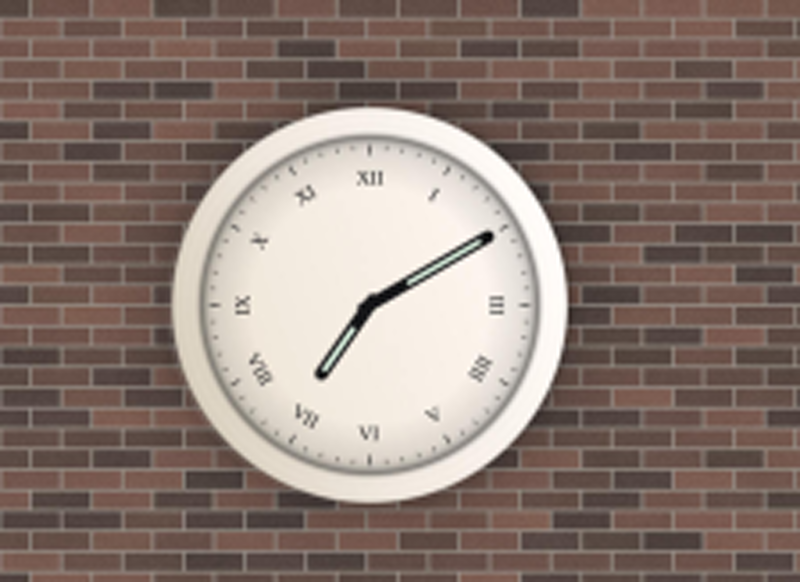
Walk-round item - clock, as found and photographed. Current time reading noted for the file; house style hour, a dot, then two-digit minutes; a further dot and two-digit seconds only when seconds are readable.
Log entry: 7.10
